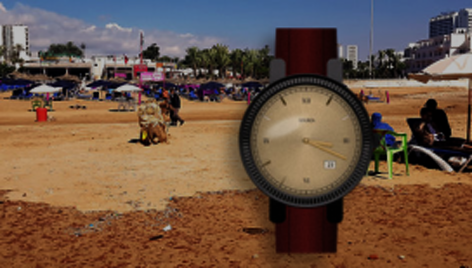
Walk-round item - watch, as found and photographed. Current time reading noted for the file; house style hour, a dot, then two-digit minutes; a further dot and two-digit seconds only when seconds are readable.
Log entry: 3.19
